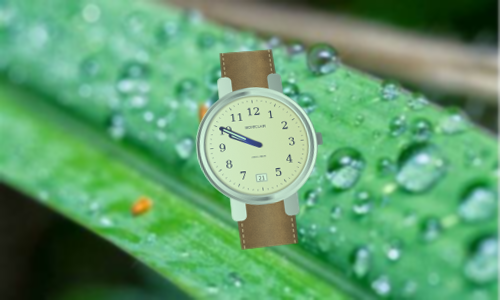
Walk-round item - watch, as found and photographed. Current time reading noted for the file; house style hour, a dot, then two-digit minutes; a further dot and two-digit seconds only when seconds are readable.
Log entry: 9.50
